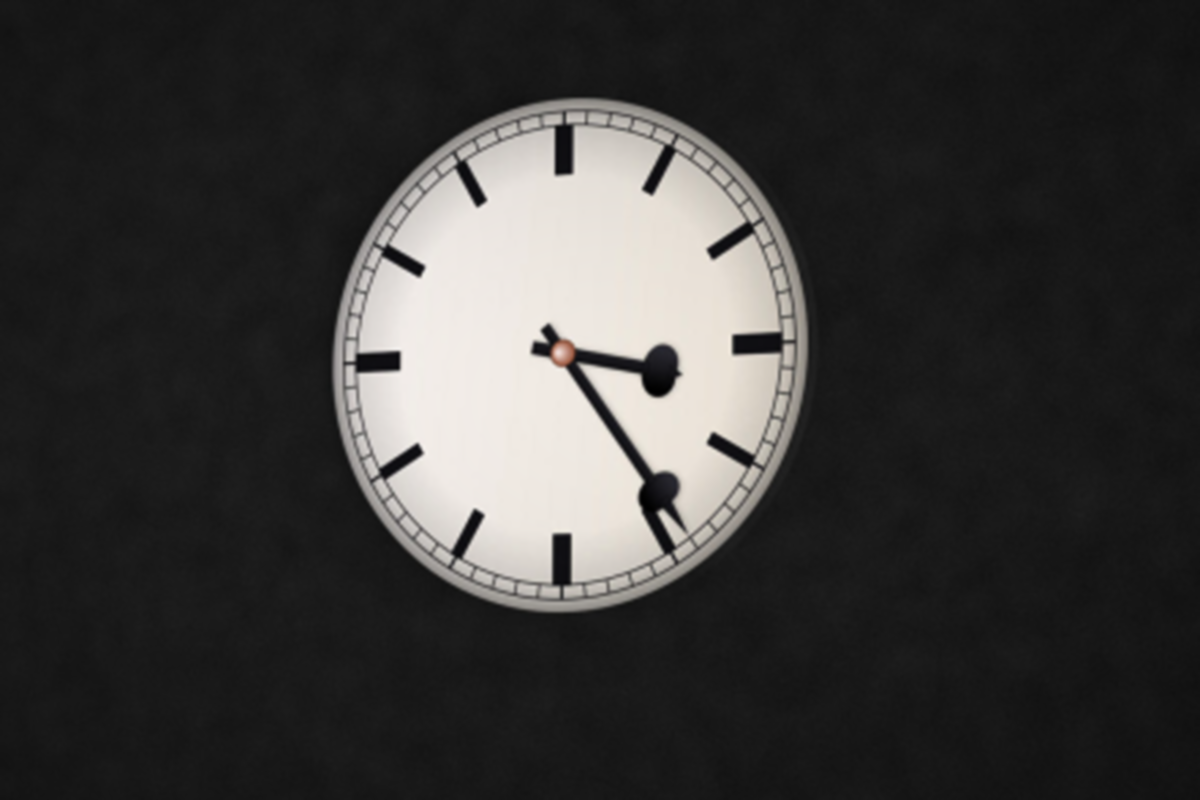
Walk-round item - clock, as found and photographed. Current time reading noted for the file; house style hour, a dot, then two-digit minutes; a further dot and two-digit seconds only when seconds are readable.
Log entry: 3.24
